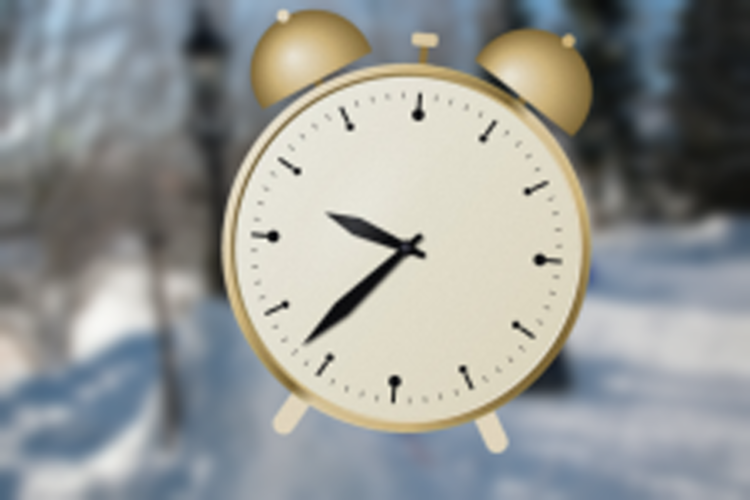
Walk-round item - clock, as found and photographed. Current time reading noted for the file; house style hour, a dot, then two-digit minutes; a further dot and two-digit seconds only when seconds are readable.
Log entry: 9.37
